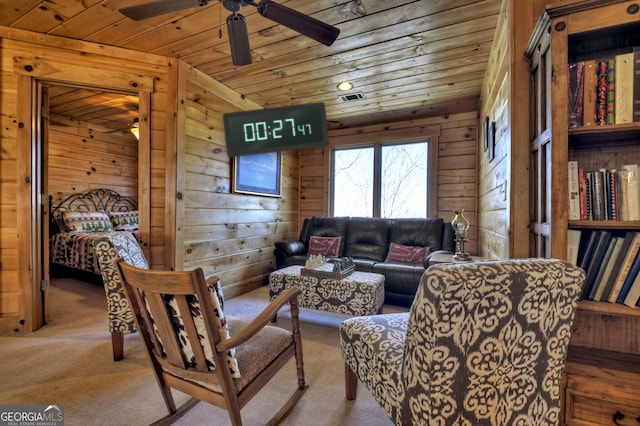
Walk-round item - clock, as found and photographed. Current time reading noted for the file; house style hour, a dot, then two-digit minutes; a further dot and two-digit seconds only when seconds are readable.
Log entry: 0.27.47
